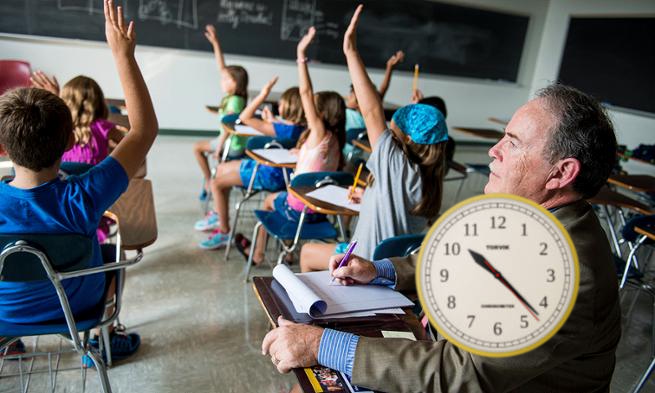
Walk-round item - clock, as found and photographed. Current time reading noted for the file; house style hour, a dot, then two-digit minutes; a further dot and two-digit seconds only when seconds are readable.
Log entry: 10.22.23
